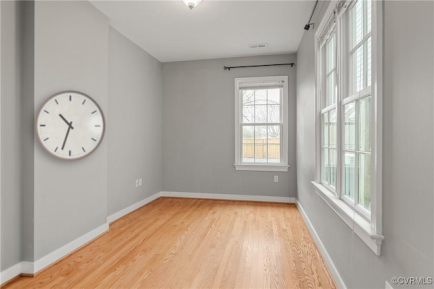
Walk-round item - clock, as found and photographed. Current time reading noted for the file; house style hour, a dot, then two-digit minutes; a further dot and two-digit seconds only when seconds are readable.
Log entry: 10.33
